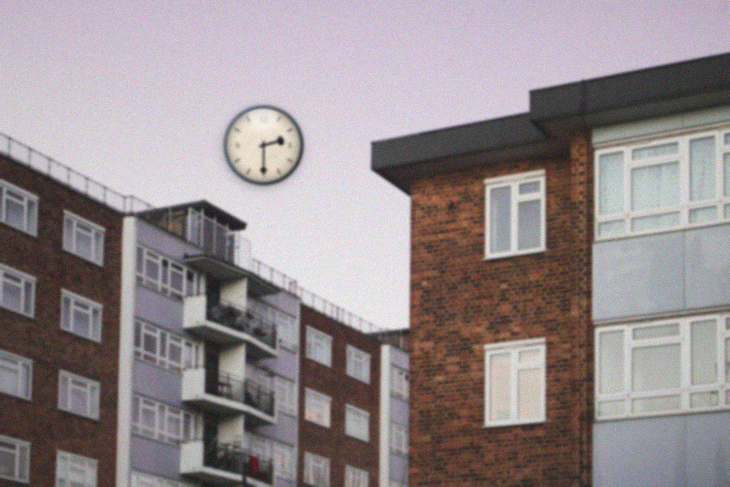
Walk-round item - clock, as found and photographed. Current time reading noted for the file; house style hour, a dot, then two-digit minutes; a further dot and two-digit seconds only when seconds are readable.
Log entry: 2.30
